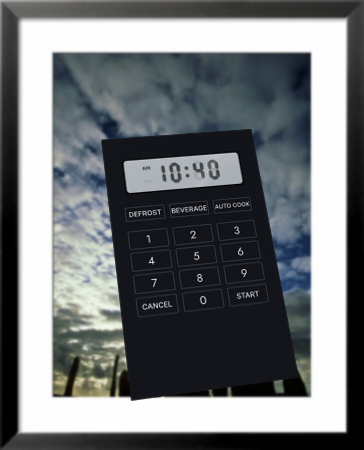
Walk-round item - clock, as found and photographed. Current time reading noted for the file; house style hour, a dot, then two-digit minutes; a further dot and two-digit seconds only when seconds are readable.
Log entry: 10.40
